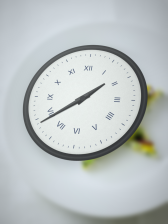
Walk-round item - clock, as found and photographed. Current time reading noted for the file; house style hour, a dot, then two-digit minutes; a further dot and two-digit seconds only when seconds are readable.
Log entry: 1.39
